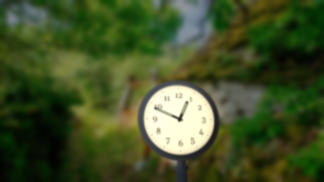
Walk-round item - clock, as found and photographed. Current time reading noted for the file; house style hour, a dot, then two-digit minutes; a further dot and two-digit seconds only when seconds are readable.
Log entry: 12.49
